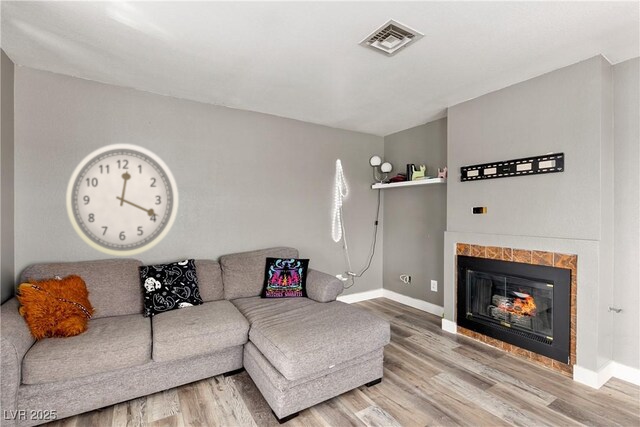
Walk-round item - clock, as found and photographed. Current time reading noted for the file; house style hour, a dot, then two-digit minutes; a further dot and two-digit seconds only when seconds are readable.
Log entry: 12.19
